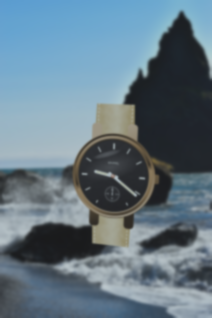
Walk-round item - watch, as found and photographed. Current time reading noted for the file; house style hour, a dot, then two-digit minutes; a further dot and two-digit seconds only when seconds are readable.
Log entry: 9.21
